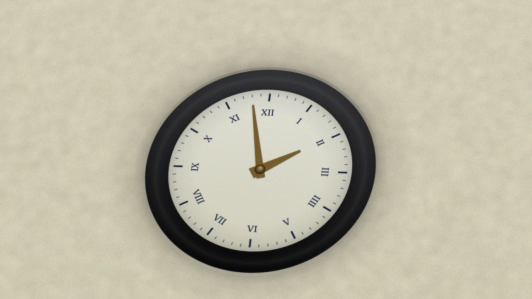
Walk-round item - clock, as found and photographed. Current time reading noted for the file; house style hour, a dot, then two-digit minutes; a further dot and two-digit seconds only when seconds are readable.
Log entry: 1.58
